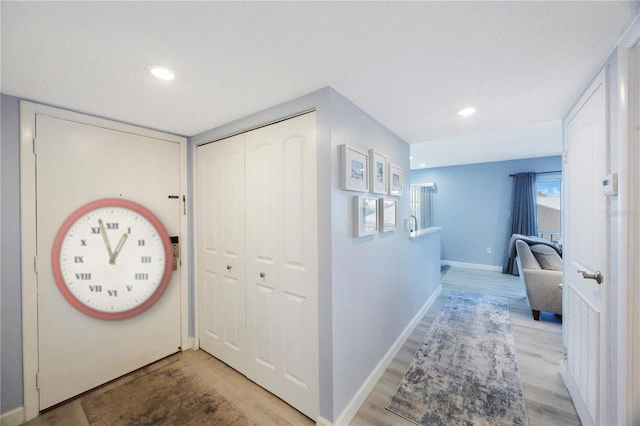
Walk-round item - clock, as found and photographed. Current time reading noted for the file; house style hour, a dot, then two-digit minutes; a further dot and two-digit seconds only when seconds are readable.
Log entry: 12.57
